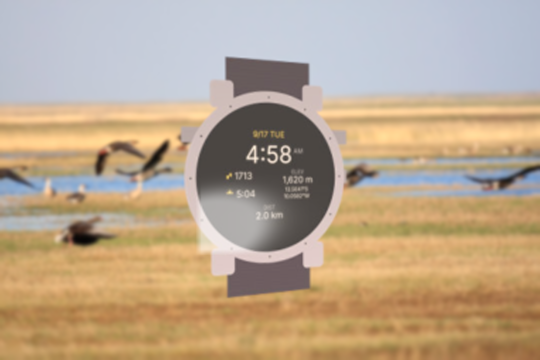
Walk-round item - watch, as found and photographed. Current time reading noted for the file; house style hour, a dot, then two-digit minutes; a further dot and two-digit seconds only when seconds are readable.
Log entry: 4.58
